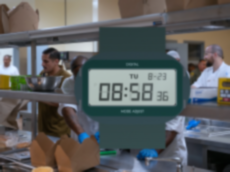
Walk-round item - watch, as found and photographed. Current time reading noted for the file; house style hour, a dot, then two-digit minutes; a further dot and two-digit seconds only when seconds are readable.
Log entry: 8.58
